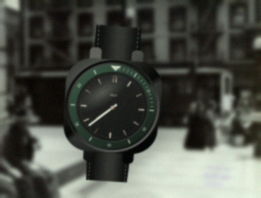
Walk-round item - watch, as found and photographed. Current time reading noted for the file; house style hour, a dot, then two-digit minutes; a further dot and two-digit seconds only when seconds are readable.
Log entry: 7.38
